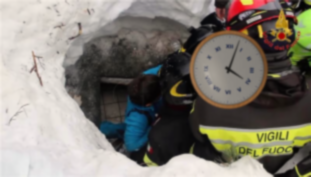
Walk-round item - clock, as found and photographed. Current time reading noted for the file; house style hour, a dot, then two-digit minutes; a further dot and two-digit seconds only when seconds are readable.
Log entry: 4.03
